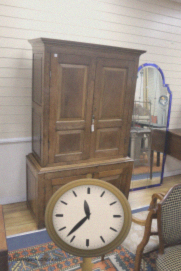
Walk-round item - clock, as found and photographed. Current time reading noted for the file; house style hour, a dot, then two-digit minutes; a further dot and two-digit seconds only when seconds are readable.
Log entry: 11.37
